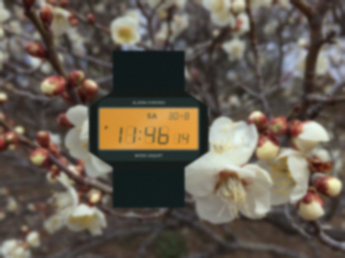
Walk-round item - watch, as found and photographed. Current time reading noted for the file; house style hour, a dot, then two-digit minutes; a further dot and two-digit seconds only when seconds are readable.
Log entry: 11.46.14
